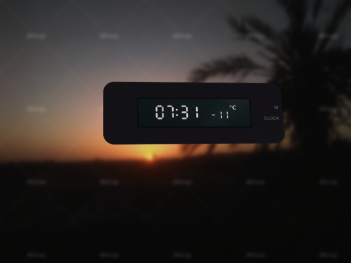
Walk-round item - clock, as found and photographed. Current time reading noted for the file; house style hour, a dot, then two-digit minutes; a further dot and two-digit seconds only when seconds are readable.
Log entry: 7.31
